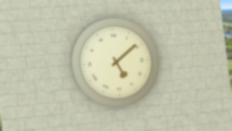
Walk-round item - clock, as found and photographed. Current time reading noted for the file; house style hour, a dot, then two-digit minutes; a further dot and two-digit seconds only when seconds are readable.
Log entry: 5.09
